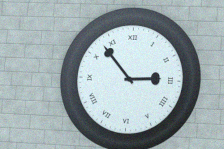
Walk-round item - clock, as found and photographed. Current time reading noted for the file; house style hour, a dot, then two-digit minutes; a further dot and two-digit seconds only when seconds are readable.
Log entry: 2.53
